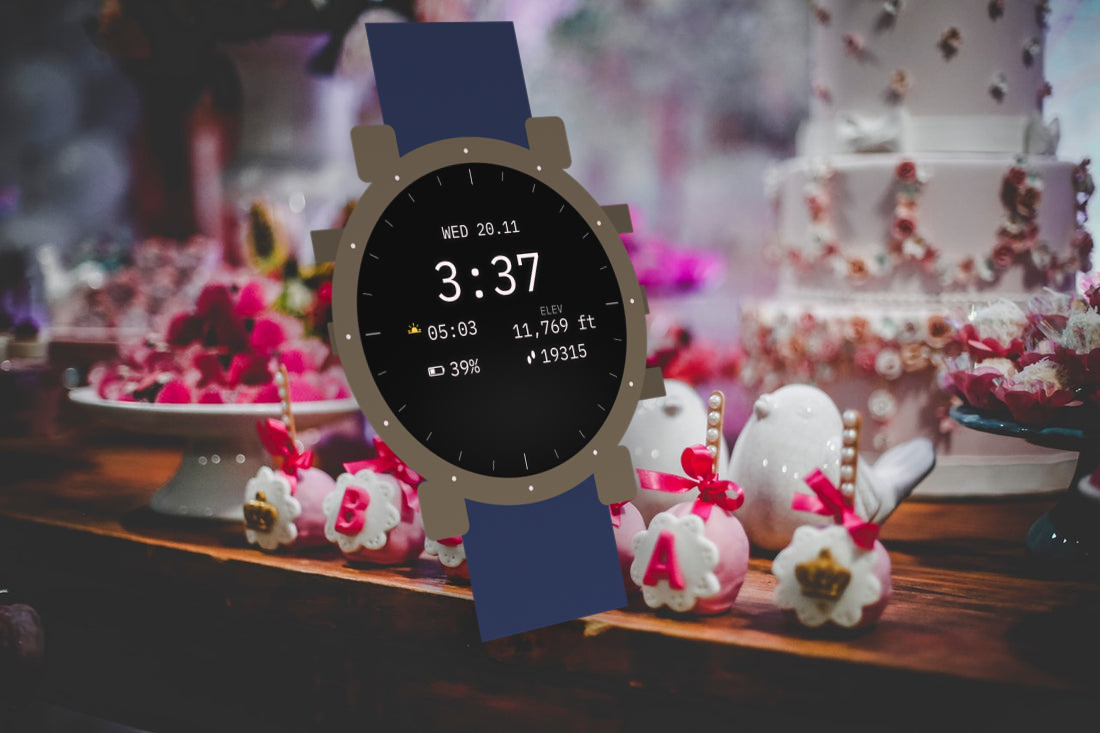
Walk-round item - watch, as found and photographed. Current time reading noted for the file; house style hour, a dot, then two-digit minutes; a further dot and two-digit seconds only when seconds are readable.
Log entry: 3.37
